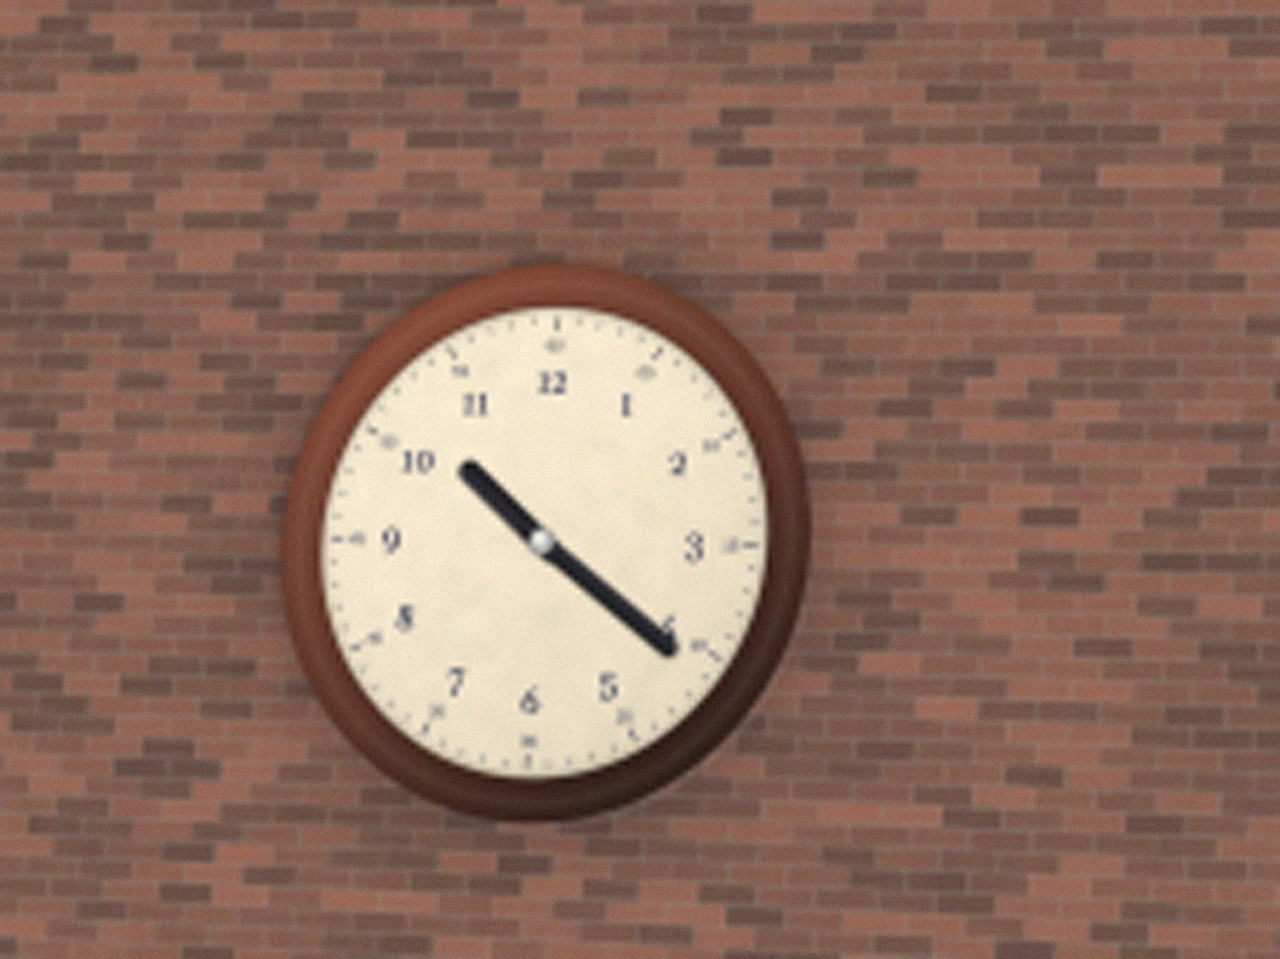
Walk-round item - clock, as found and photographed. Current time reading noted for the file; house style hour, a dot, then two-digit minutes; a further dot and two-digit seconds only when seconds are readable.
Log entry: 10.21
